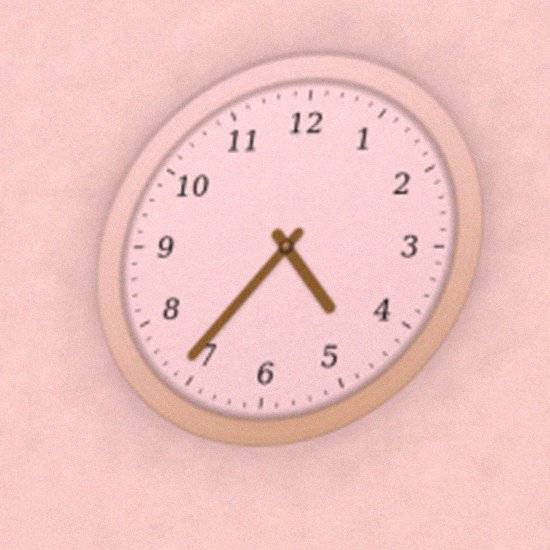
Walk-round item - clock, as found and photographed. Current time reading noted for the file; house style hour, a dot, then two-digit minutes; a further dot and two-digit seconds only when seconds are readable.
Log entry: 4.36
